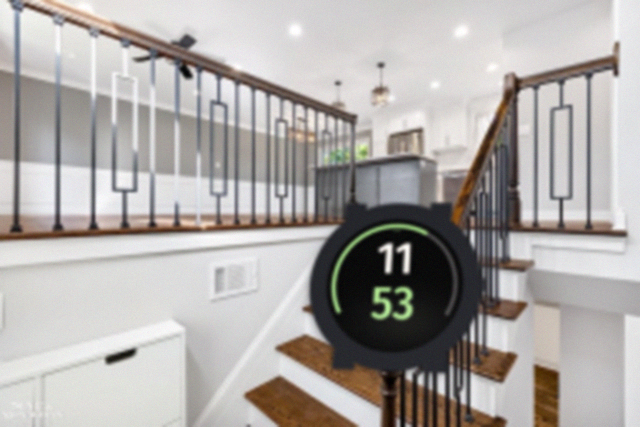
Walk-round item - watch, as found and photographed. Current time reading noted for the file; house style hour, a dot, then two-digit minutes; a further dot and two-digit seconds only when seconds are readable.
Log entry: 11.53
